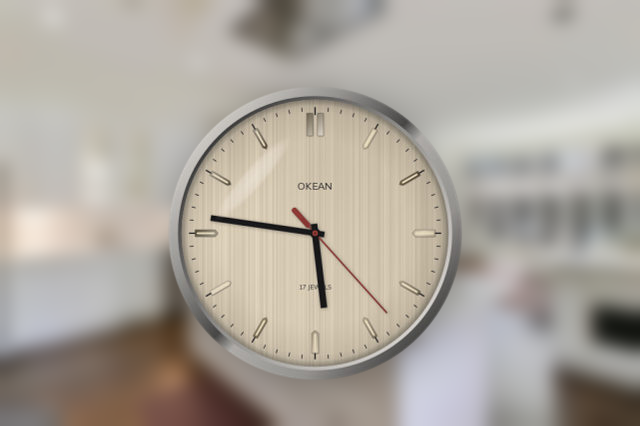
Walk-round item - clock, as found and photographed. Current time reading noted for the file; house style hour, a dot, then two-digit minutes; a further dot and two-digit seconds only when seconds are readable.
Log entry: 5.46.23
